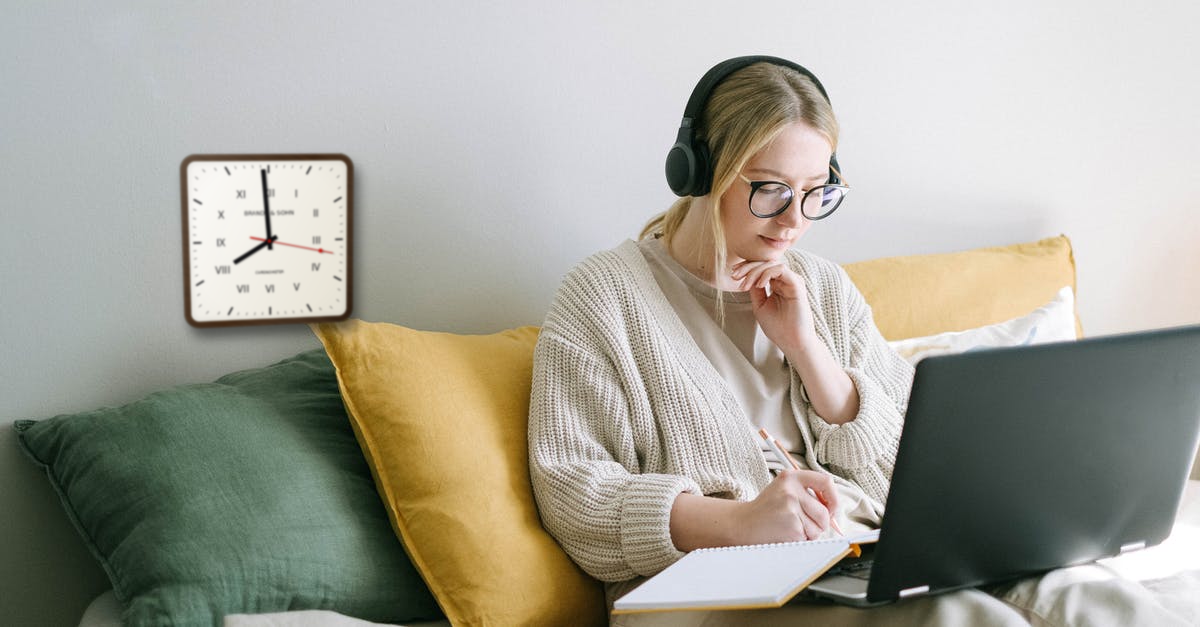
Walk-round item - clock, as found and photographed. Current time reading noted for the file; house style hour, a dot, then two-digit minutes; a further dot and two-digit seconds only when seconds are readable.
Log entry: 7.59.17
